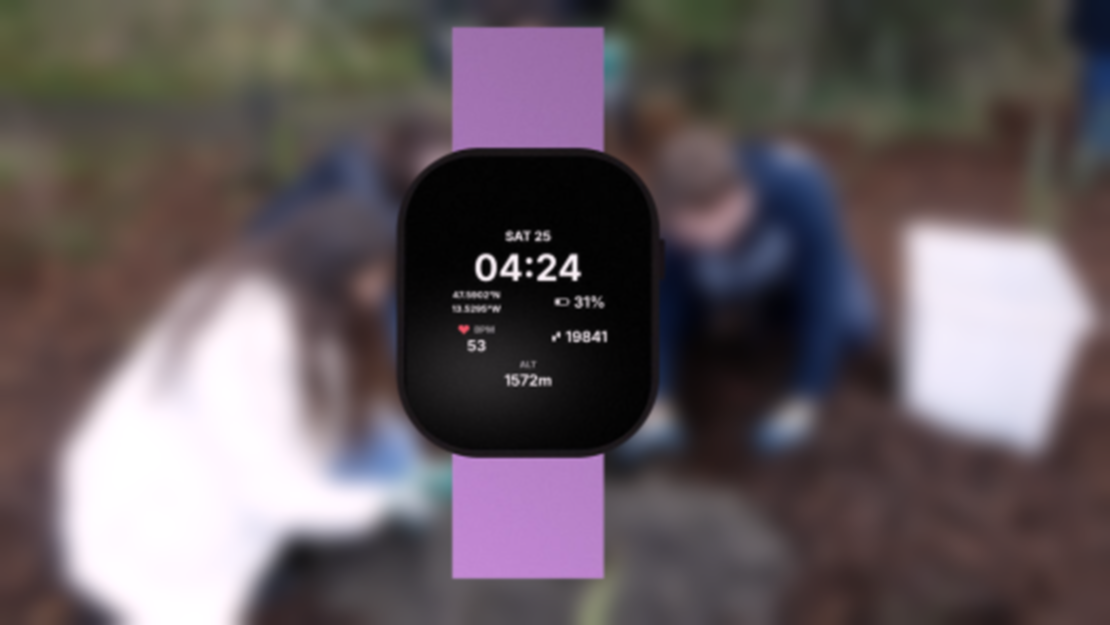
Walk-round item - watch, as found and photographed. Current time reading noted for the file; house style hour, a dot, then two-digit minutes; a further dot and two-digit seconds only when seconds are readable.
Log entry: 4.24
